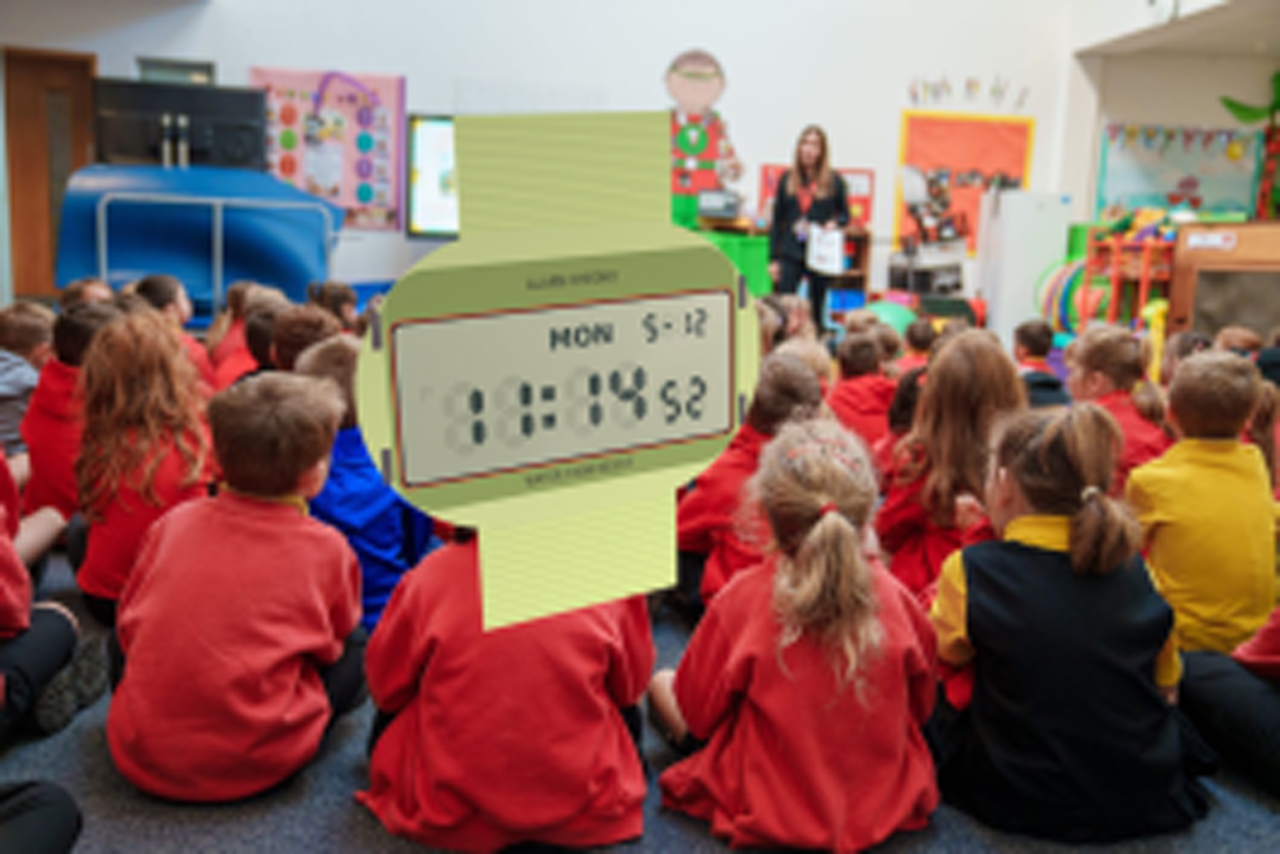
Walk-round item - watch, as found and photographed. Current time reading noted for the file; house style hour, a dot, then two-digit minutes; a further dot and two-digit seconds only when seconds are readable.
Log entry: 11.14.52
